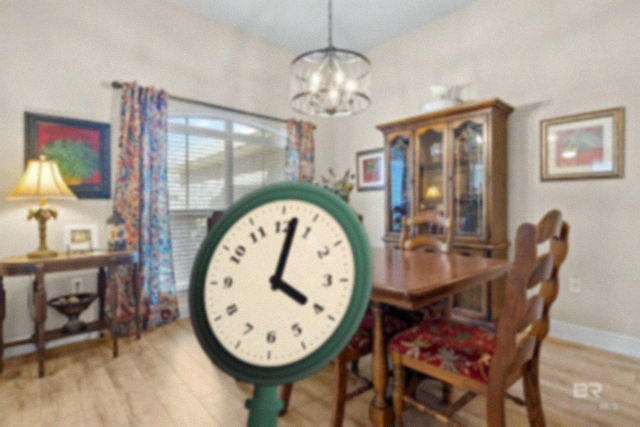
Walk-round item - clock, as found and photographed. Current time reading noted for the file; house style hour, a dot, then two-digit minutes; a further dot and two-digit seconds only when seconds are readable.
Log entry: 4.02
